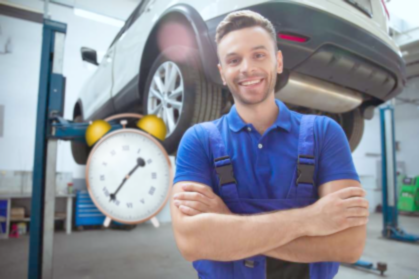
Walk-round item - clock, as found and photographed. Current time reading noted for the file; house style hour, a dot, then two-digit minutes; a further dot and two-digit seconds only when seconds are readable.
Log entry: 1.37
